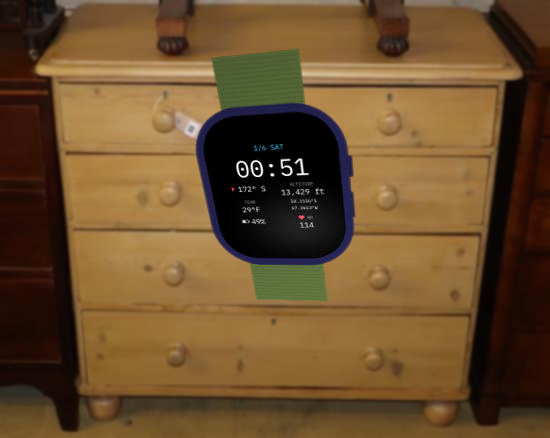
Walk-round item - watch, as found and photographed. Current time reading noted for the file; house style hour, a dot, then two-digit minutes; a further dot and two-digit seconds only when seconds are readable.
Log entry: 0.51
